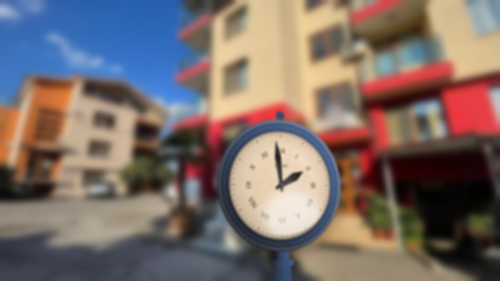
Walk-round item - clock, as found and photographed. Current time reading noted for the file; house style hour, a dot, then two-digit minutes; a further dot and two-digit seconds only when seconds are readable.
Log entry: 1.59
